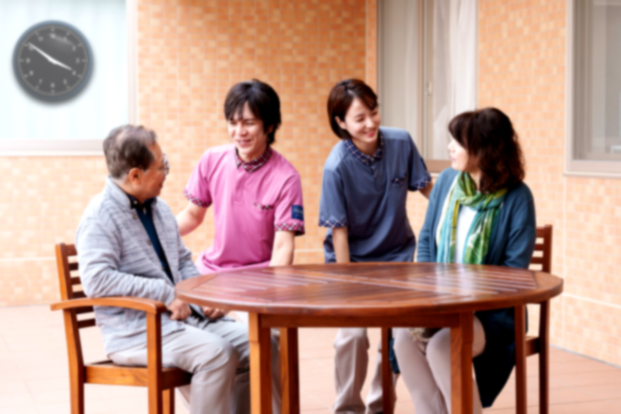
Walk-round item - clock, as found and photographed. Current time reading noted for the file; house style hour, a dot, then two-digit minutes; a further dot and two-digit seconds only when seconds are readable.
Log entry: 3.51
